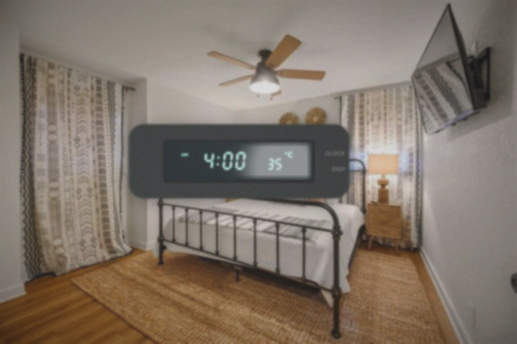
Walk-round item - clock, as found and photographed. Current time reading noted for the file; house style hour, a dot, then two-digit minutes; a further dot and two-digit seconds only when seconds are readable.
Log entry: 4.00
